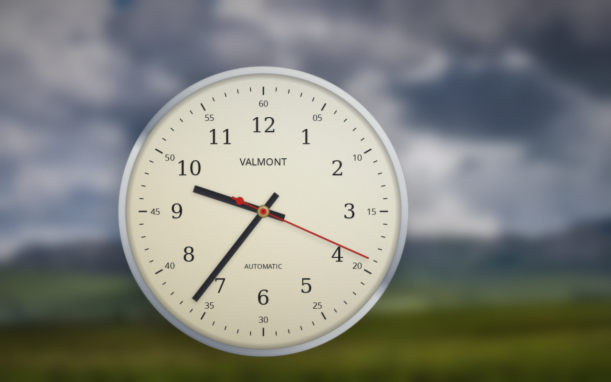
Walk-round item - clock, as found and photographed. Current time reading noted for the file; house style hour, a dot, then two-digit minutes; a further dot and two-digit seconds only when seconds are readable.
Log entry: 9.36.19
